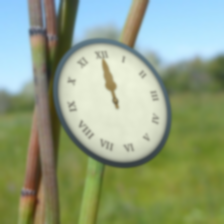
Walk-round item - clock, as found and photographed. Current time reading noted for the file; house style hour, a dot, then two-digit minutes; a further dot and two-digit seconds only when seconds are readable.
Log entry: 12.00
